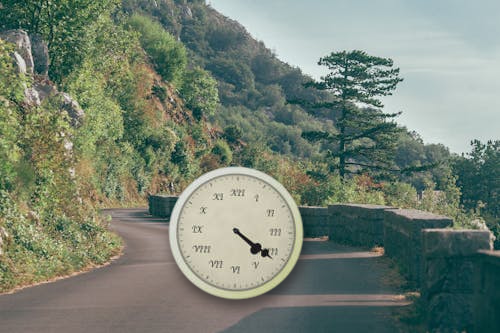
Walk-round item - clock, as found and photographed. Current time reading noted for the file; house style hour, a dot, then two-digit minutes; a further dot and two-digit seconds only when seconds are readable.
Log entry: 4.21
